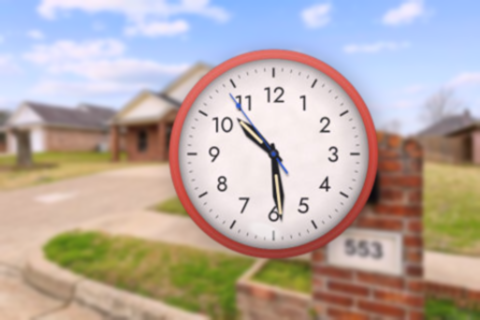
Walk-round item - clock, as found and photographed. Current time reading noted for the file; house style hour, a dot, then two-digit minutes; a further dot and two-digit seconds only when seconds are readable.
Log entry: 10.28.54
